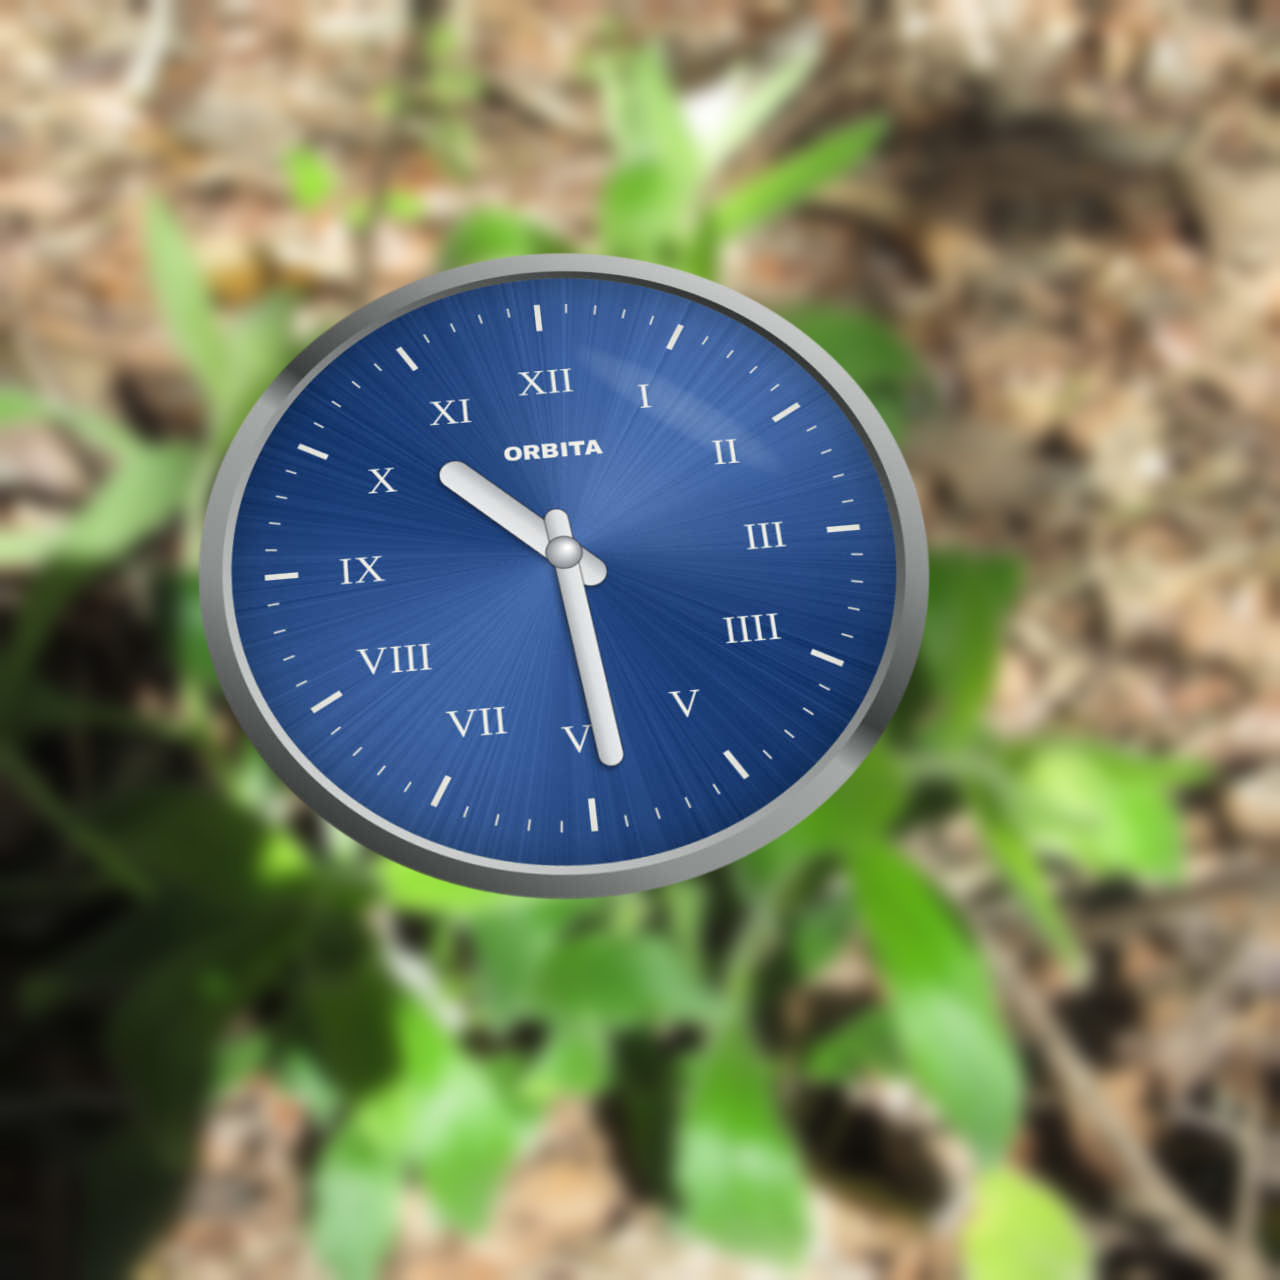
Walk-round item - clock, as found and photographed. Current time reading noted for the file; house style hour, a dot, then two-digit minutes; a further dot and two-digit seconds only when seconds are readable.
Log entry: 10.29
